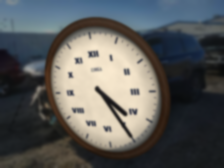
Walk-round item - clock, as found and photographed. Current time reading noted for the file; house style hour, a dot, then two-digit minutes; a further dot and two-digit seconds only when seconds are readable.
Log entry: 4.25
